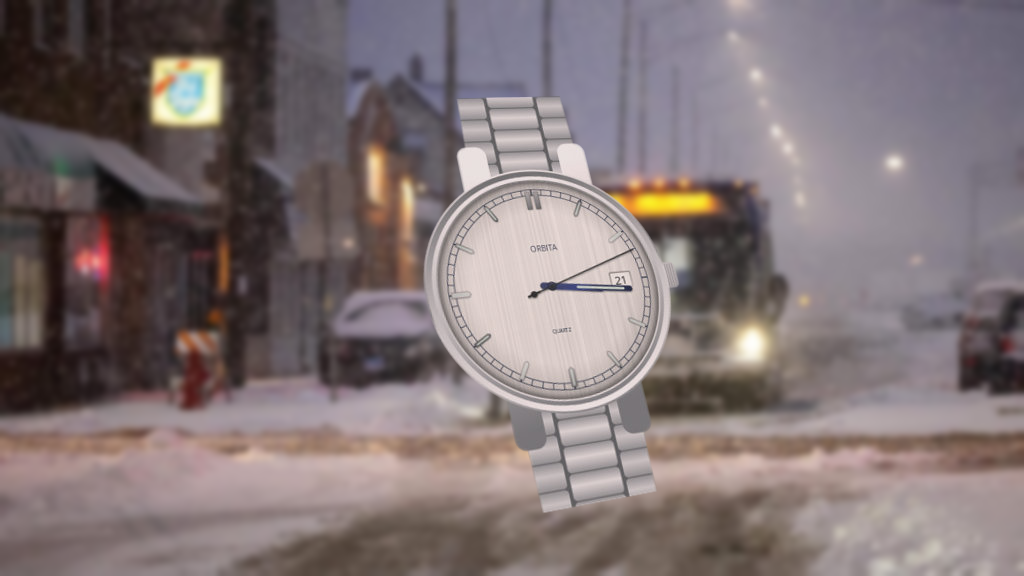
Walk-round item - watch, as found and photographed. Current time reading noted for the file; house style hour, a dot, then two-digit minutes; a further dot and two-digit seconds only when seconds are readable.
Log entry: 3.16.12
